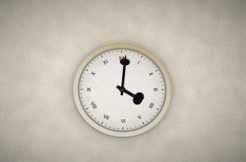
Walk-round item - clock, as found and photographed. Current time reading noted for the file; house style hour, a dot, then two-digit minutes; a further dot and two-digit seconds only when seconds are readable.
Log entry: 4.01
